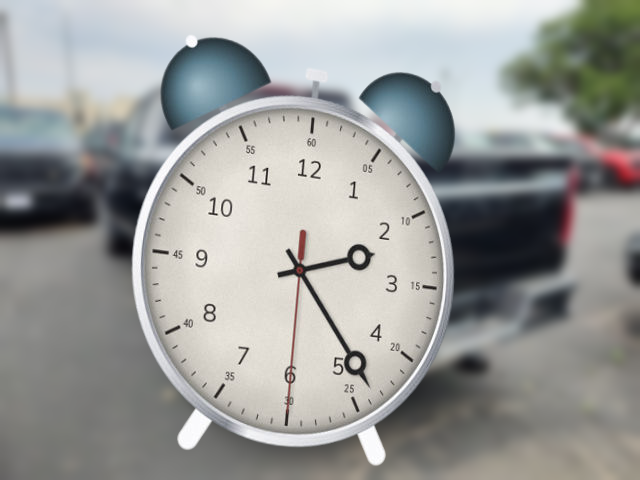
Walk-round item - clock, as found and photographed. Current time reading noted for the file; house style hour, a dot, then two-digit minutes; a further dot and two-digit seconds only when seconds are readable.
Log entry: 2.23.30
